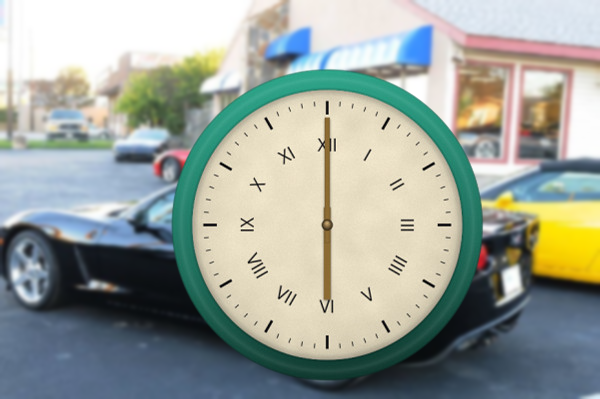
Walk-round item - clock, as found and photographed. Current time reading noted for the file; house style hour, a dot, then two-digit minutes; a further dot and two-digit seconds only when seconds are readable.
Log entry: 6.00
